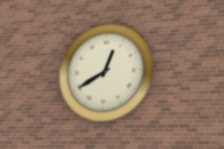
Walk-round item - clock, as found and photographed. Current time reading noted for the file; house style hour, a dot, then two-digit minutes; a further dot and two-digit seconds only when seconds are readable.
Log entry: 12.40
